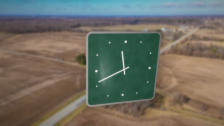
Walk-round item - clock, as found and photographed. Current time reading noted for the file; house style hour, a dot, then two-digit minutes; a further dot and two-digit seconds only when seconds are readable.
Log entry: 11.41
